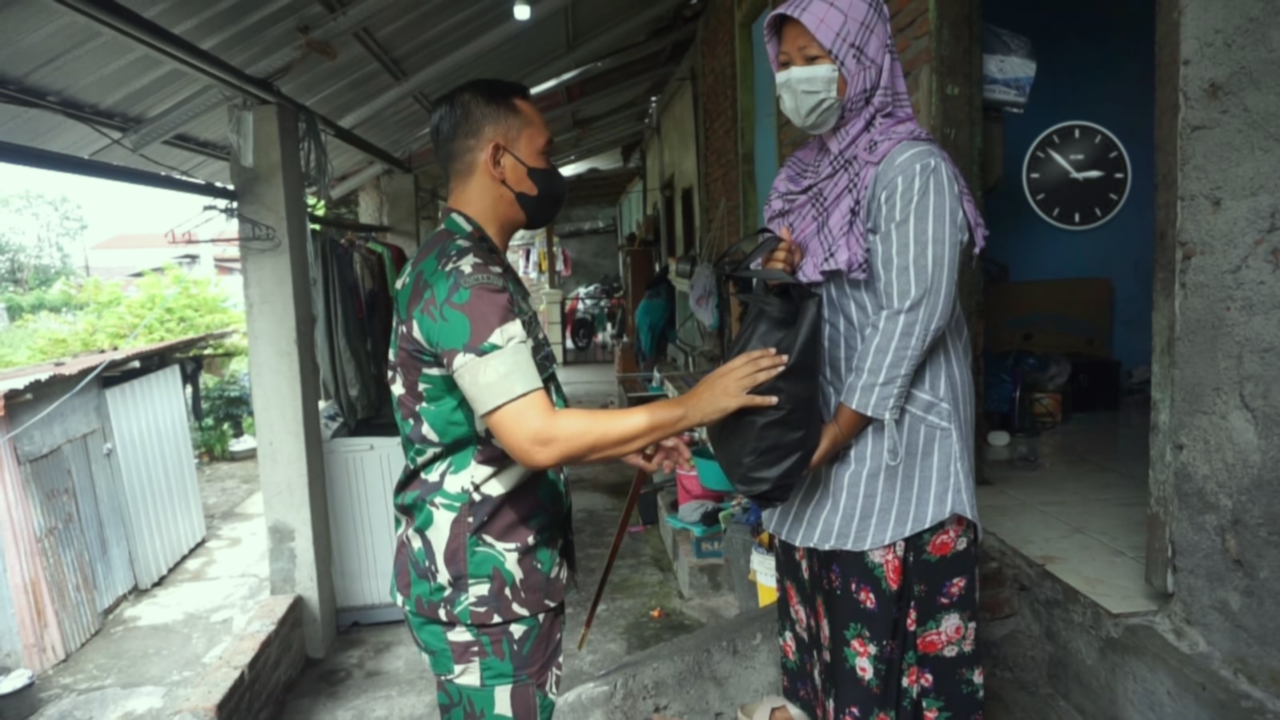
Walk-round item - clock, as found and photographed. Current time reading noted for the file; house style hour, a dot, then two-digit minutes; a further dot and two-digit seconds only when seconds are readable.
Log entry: 2.52
